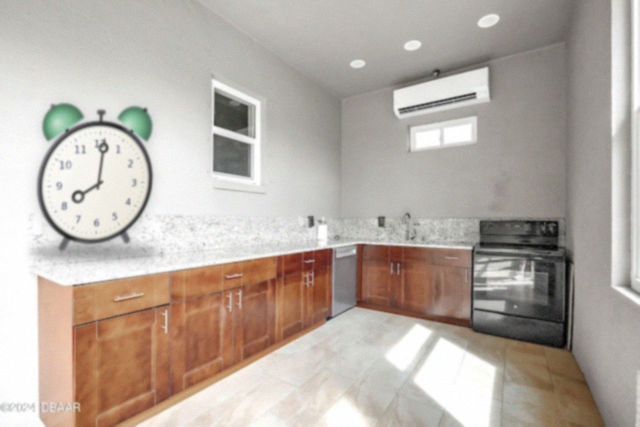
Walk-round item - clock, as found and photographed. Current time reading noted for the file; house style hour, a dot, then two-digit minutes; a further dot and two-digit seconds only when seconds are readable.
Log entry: 8.01
